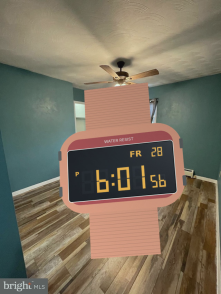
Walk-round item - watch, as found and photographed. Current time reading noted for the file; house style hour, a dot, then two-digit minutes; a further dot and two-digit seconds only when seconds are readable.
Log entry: 6.01.56
